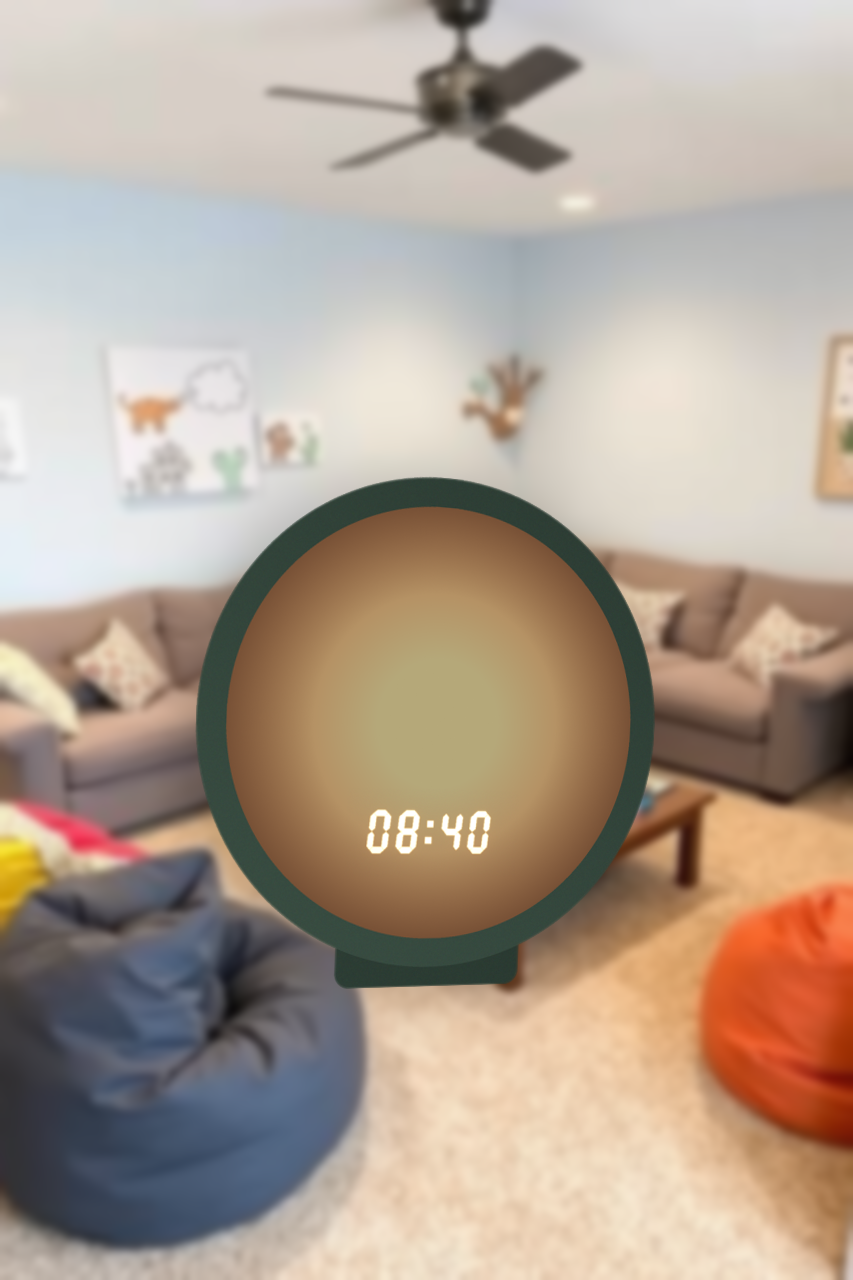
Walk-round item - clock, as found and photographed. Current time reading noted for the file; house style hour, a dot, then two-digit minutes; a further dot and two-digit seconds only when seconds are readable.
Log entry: 8.40
